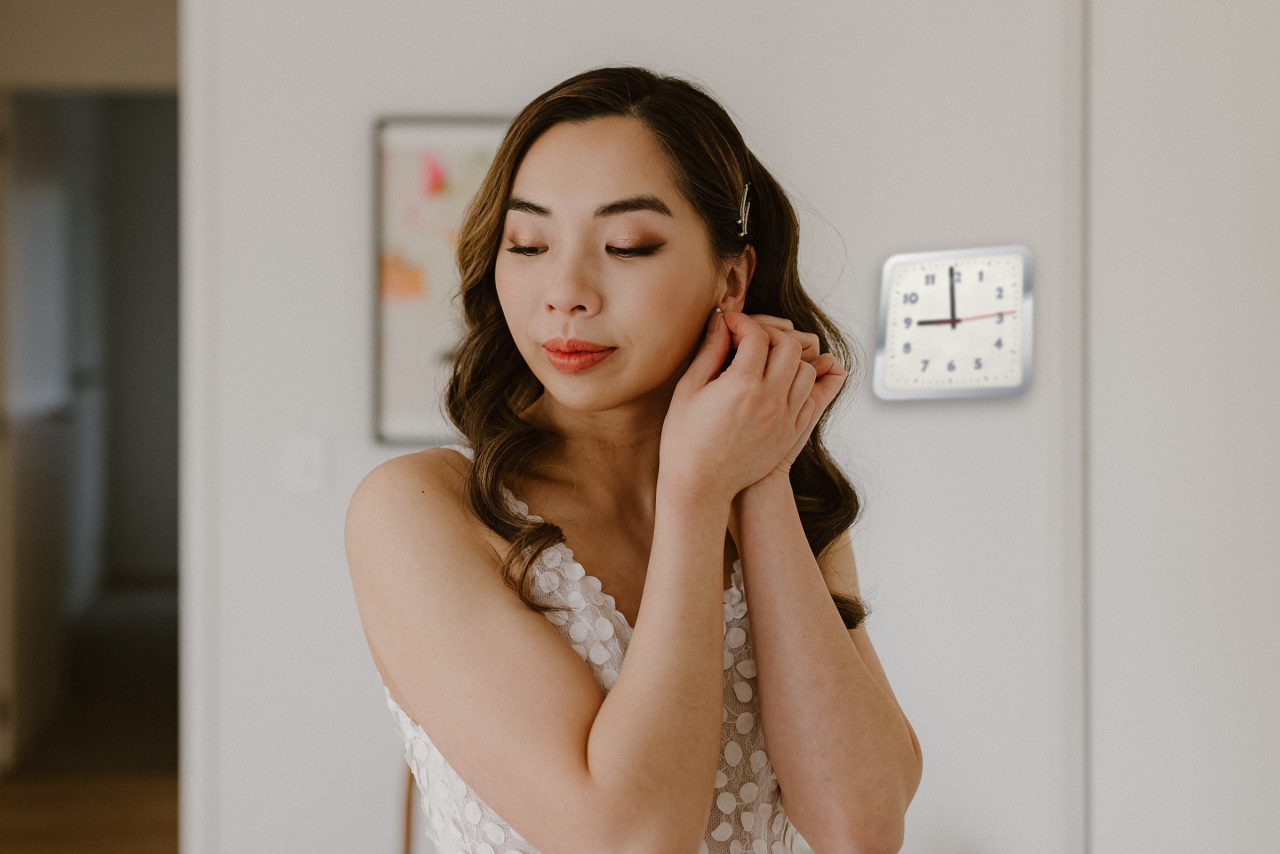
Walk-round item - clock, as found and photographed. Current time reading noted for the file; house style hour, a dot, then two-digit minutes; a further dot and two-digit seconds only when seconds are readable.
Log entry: 8.59.14
